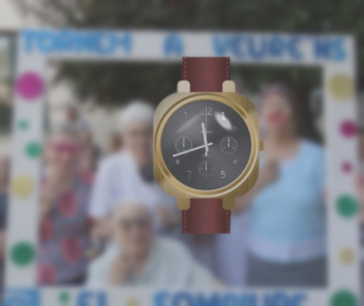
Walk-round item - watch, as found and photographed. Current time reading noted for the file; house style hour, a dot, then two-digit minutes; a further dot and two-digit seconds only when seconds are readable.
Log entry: 11.42
